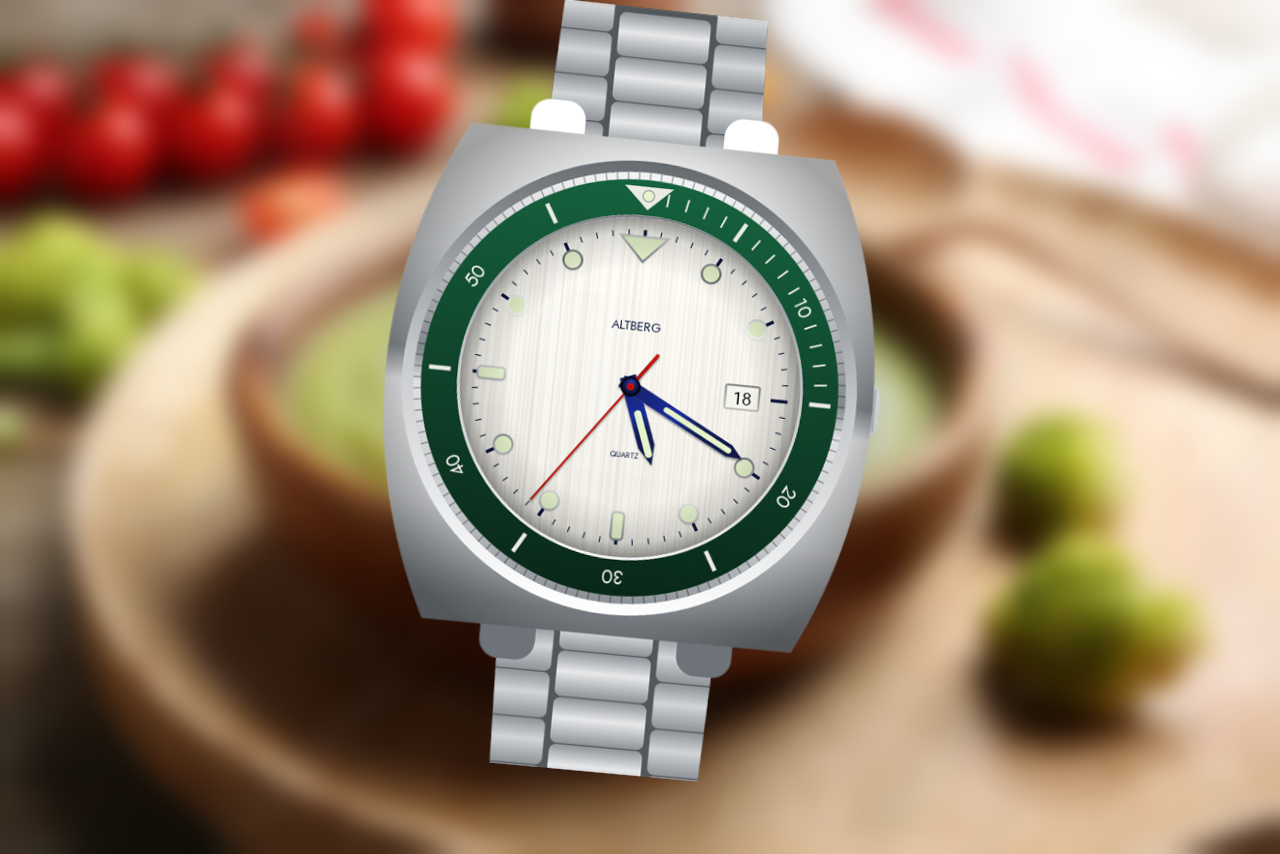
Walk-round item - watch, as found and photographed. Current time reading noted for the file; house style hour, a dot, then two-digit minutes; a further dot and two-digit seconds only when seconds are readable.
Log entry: 5.19.36
